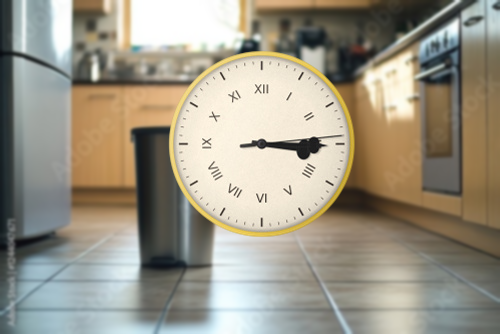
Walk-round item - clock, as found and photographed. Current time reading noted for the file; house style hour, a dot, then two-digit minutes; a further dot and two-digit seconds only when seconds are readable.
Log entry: 3.15.14
